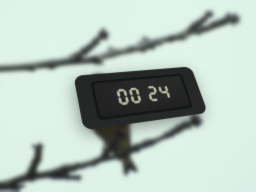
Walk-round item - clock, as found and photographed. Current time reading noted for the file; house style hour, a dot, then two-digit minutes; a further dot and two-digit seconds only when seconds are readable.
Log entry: 0.24
